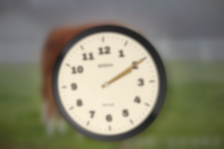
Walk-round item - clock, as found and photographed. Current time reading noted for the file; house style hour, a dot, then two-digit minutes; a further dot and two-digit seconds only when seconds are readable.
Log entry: 2.10
